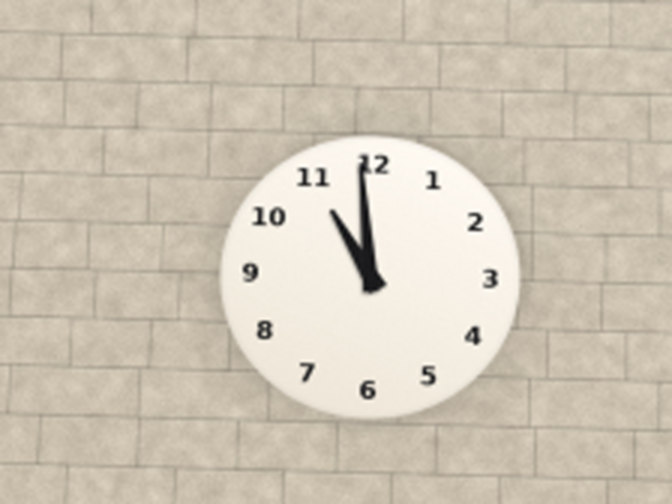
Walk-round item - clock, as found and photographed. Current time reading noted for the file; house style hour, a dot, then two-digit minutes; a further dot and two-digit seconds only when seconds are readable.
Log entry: 10.59
